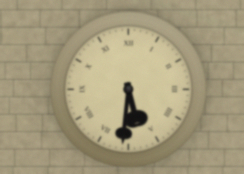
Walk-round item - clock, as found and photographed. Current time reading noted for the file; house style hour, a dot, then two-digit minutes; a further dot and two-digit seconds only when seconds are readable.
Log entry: 5.31
